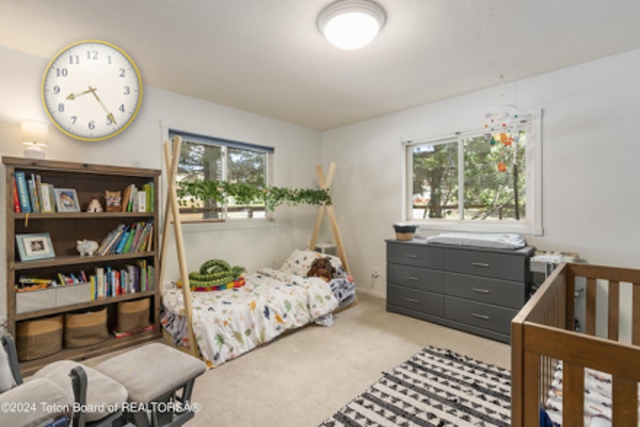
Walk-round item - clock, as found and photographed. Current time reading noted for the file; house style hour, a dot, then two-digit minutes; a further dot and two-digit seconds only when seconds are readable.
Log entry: 8.24
